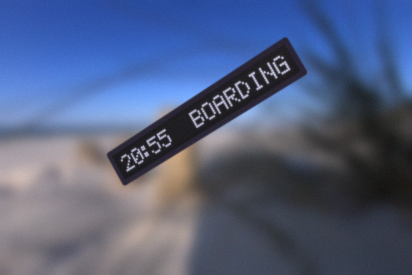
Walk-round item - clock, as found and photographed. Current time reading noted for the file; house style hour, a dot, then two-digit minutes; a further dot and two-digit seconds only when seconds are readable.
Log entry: 20.55
